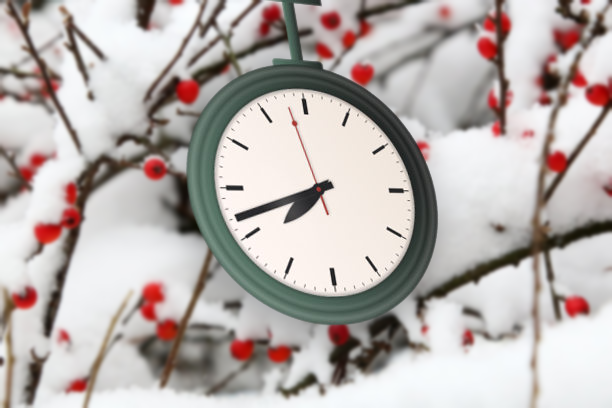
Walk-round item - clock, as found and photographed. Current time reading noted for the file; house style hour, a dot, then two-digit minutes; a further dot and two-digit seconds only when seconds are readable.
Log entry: 7.41.58
